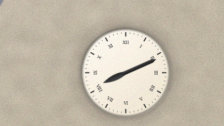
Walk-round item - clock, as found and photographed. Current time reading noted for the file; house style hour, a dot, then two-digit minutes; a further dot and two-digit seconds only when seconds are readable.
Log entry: 8.11
